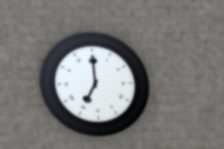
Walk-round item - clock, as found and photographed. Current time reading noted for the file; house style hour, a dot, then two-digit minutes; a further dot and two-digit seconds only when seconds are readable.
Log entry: 7.00
